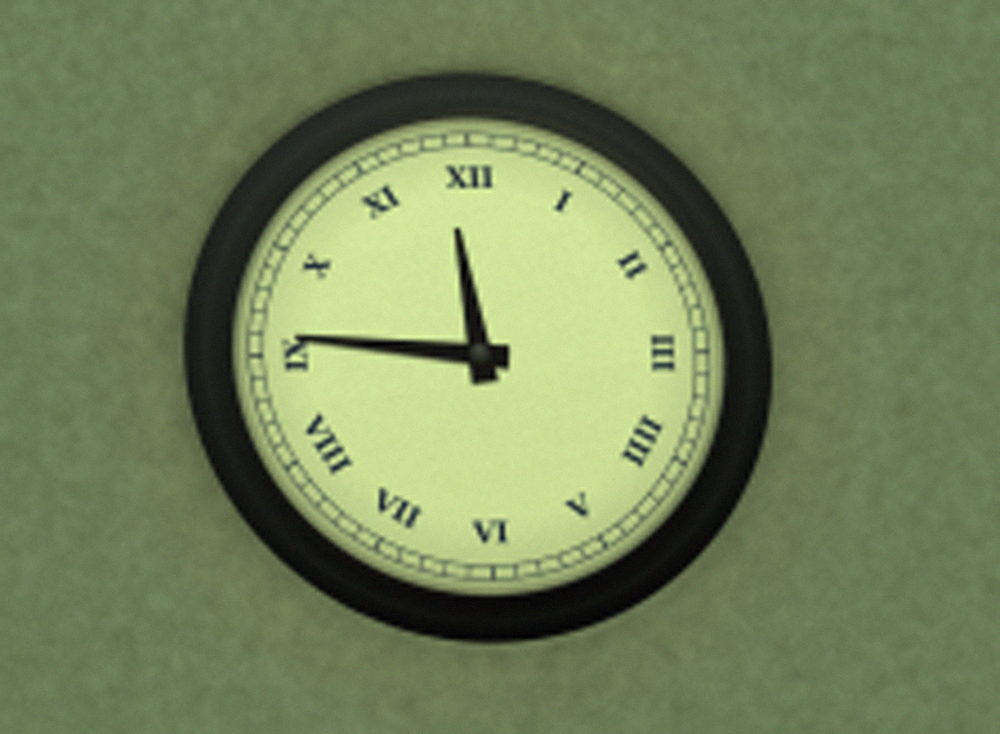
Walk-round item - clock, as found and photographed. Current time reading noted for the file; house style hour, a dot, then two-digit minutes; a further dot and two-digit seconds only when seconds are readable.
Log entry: 11.46
